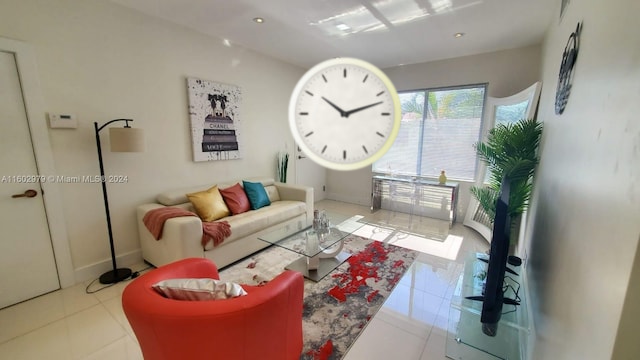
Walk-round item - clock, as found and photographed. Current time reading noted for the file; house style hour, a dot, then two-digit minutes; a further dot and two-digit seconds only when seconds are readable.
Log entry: 10.12
